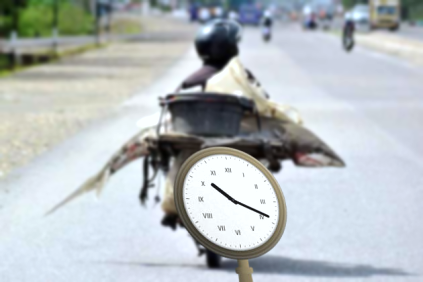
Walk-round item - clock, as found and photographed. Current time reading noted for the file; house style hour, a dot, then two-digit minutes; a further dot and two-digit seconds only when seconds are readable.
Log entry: 10.19
